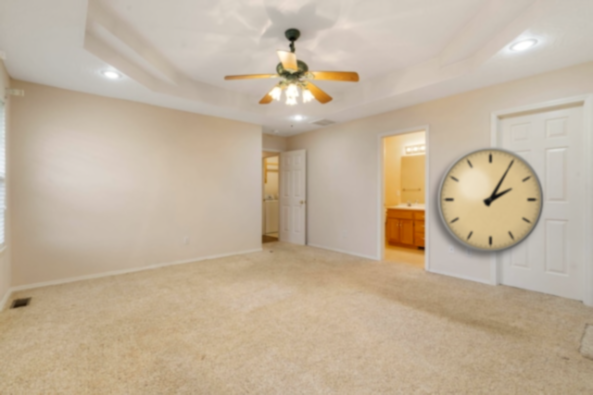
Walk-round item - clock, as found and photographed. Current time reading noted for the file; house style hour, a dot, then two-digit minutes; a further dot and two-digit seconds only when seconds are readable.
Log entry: 2.05
